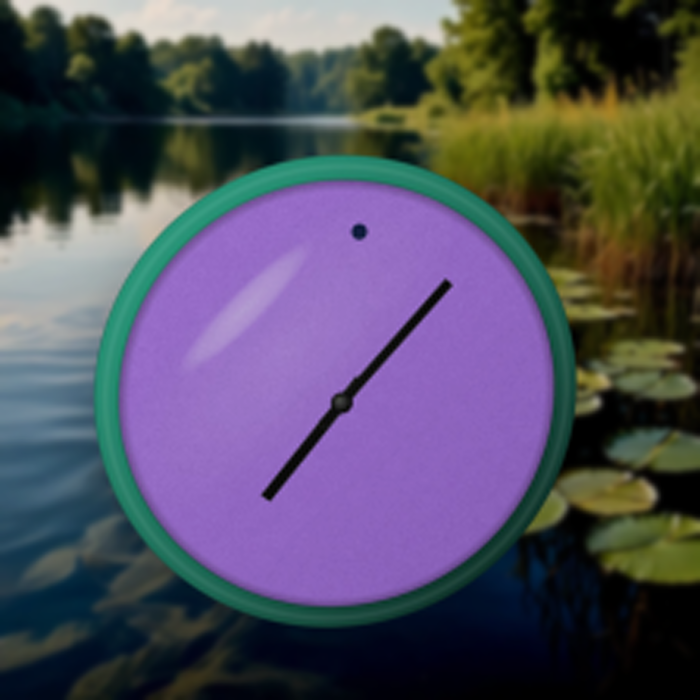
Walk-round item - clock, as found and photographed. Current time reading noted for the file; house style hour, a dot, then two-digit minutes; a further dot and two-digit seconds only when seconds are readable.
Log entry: 7.06
